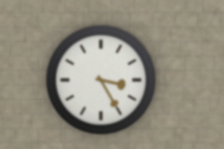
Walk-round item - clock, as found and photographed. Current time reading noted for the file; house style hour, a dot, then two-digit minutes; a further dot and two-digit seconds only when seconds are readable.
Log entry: 3.25
